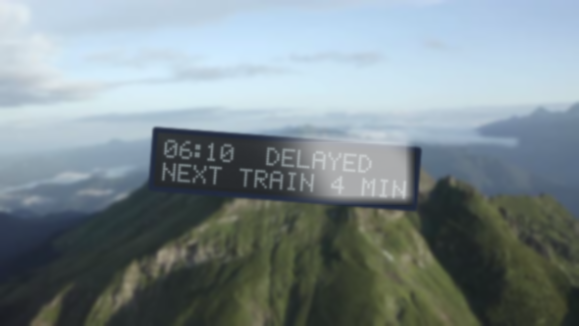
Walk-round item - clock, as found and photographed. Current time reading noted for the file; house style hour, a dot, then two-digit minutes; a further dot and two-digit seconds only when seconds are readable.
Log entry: 6.10
